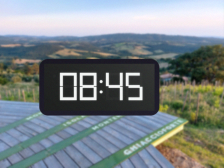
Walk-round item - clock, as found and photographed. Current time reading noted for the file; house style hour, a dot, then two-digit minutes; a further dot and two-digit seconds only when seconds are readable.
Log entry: 8.45
